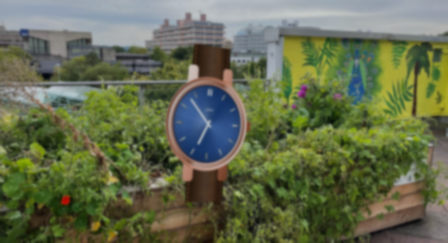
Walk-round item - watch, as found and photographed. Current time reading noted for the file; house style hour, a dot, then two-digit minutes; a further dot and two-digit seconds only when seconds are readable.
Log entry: 6.53
